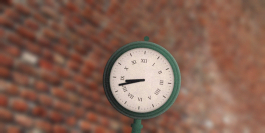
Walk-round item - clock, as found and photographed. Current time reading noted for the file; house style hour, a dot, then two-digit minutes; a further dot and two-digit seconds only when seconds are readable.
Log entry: 8.42
